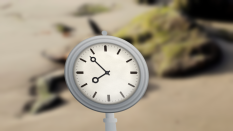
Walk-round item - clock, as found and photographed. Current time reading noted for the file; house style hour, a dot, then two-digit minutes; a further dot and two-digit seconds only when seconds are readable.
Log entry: 7.53
